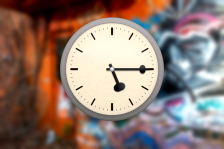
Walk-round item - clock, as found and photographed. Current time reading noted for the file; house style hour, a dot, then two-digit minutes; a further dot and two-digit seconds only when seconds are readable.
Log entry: 5.15
